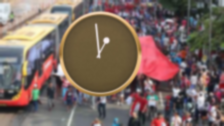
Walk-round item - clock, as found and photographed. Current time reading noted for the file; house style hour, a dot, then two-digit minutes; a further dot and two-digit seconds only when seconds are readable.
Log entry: 12.59
